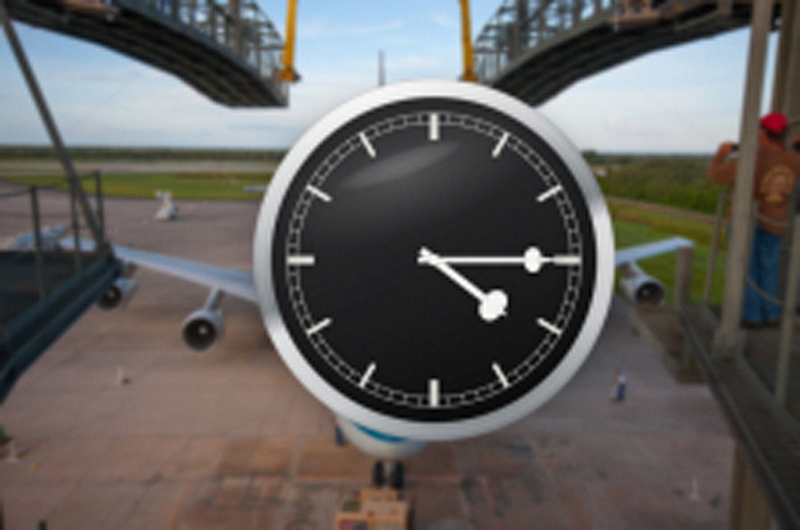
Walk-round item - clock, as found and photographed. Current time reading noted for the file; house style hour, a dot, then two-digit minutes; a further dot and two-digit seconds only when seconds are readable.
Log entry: 4.15
